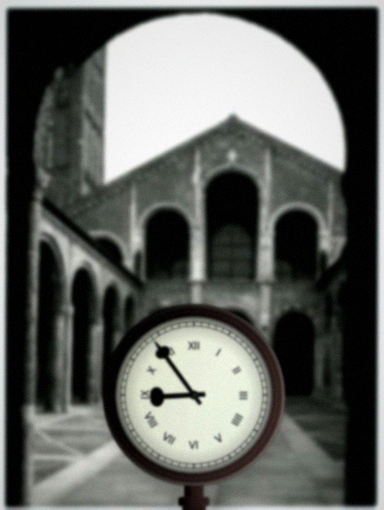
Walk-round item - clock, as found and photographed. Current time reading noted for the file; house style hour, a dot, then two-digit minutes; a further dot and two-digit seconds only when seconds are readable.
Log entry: 8.54
